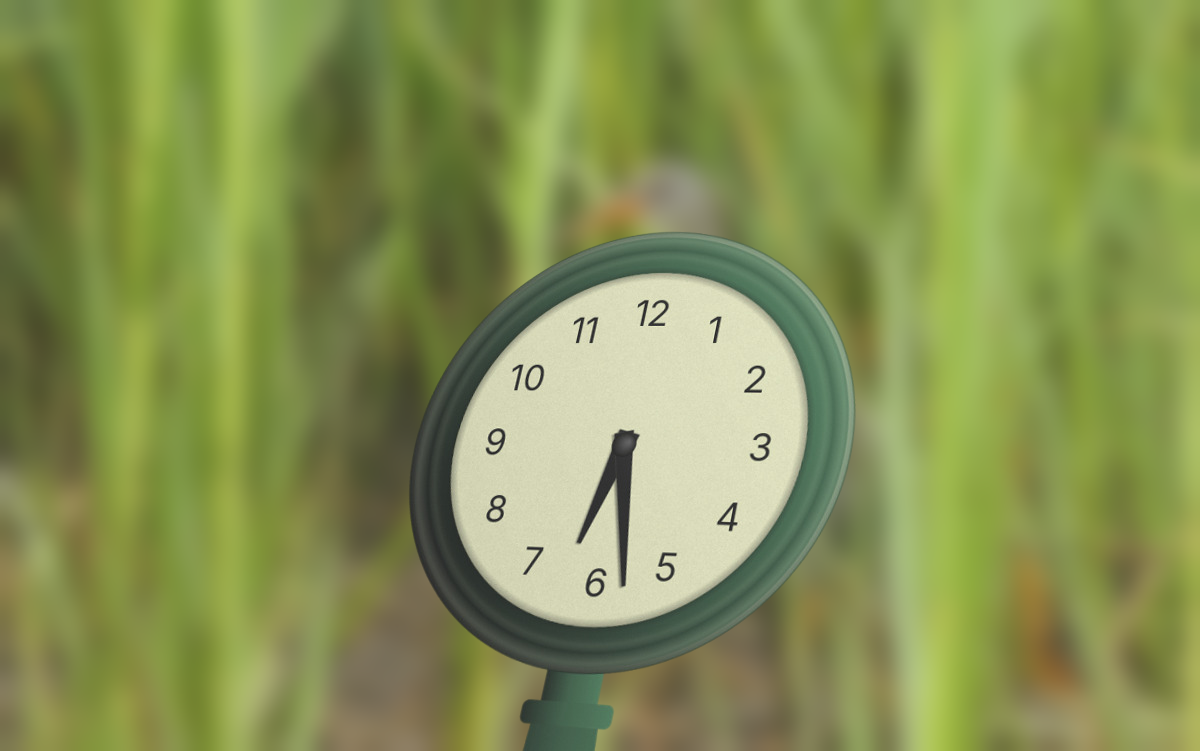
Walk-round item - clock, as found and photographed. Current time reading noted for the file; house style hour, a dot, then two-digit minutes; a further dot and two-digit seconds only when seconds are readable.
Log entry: 6.28
